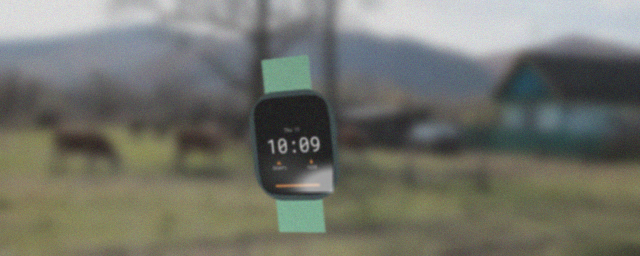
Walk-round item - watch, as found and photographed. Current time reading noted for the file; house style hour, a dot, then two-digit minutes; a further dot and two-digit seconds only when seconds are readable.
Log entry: 10.09
